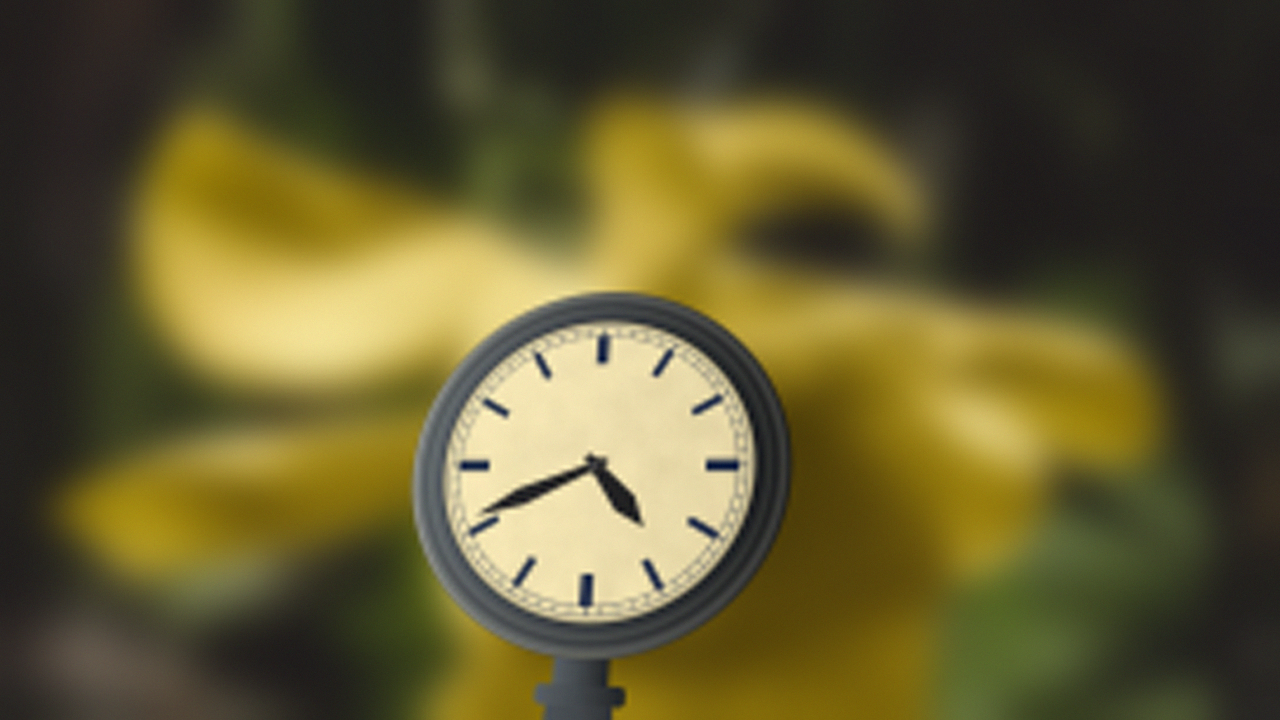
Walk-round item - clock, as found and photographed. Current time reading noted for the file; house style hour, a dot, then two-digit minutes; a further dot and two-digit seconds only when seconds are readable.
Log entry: 4.41
